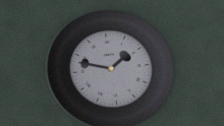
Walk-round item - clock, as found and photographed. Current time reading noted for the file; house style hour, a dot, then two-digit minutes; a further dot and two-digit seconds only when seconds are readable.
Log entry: 1.48
